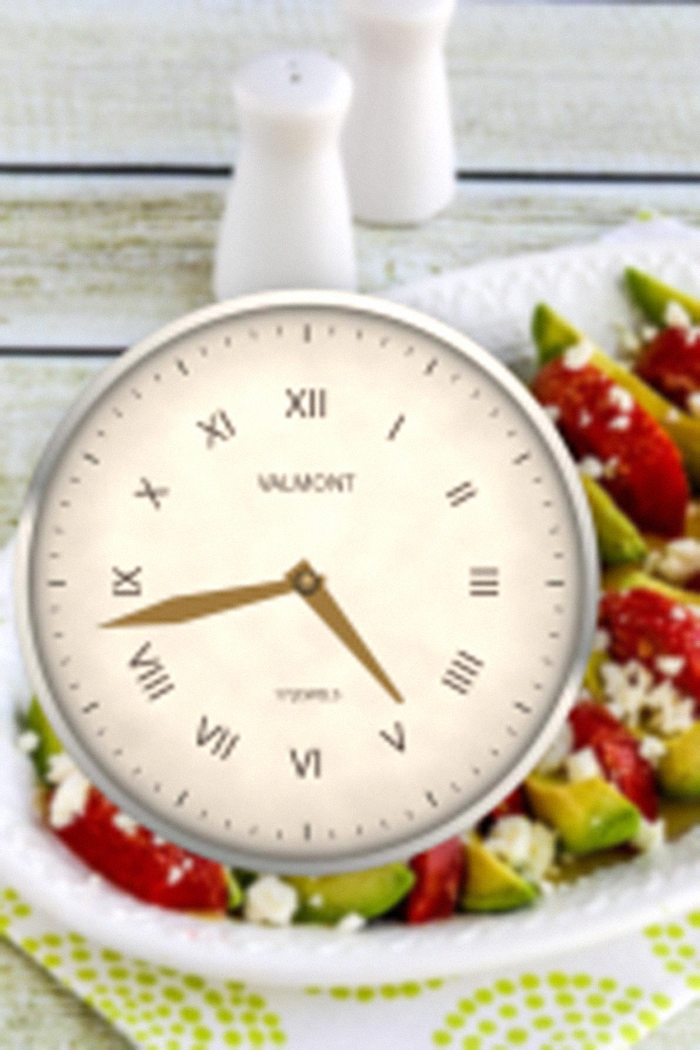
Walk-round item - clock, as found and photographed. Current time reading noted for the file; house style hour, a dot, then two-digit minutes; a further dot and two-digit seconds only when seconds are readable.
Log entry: 4.43
